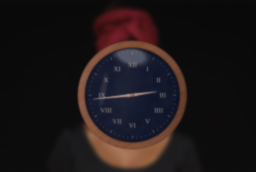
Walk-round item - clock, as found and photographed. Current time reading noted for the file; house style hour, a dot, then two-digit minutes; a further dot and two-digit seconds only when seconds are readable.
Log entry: 2.44
